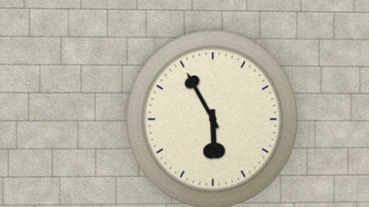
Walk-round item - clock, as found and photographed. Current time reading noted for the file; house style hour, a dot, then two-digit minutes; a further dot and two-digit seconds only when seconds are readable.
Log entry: 5.55
